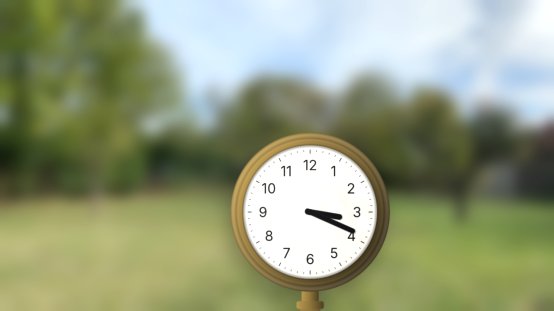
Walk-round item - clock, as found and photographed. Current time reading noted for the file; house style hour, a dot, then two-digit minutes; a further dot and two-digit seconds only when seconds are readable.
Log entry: 3.19
